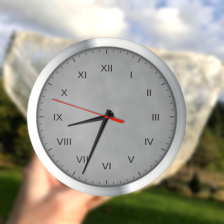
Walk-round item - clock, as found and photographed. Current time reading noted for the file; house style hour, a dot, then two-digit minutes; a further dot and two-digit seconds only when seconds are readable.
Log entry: 8.33.48
